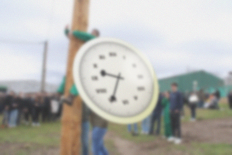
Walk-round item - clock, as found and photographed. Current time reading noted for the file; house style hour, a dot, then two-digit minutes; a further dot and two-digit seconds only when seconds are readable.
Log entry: 9.35
